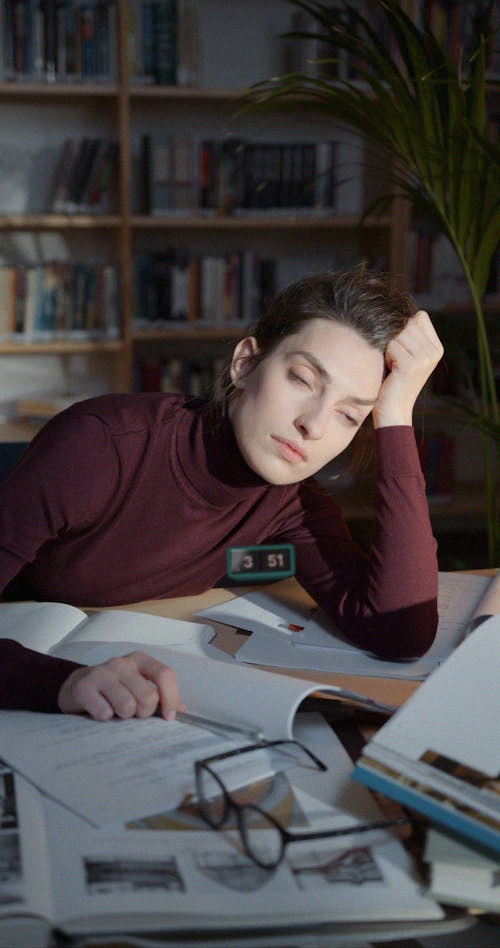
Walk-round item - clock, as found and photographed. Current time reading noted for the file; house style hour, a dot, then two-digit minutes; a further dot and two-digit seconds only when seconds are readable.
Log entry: 3.51
